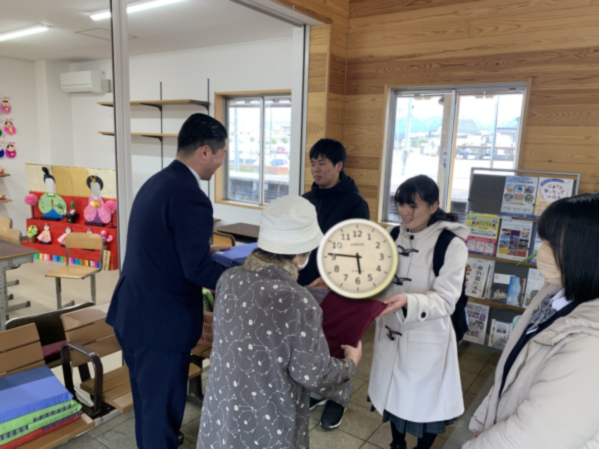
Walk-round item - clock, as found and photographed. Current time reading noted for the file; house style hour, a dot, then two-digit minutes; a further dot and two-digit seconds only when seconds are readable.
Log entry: 5.46
